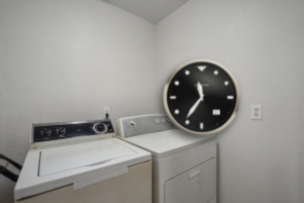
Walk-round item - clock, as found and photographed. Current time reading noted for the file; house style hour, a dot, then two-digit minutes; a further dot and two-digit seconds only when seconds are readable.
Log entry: 11.36
